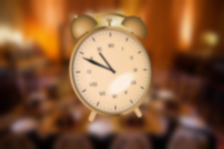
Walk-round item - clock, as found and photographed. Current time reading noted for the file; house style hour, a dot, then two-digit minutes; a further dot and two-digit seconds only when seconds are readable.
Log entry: 10.49
